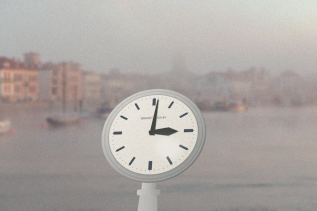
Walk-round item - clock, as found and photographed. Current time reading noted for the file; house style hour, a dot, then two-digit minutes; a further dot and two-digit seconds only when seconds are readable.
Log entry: 3.01
